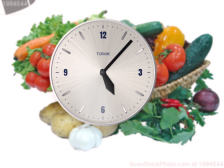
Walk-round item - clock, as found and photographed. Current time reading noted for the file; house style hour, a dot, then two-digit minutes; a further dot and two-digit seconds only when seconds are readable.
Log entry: 5.07
